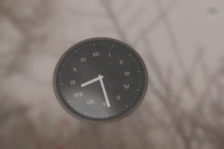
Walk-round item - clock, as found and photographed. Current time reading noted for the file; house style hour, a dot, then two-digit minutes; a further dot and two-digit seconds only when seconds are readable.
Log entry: 8.29
